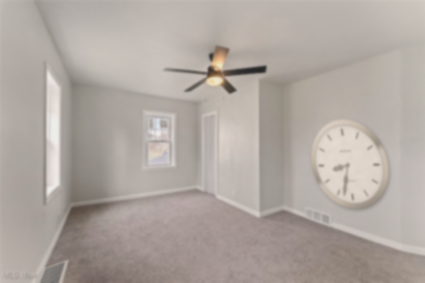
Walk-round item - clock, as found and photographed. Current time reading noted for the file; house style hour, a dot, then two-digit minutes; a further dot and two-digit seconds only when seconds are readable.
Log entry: 8.33
